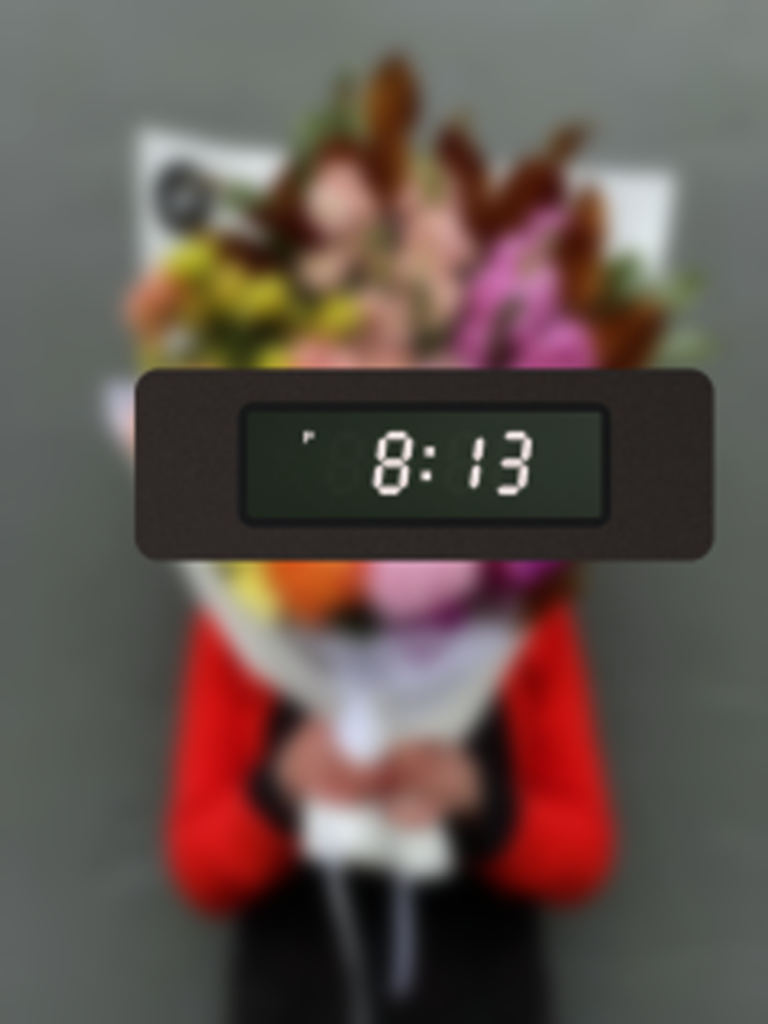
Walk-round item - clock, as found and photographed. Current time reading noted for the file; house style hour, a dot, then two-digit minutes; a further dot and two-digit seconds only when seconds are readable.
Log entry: 8.13
